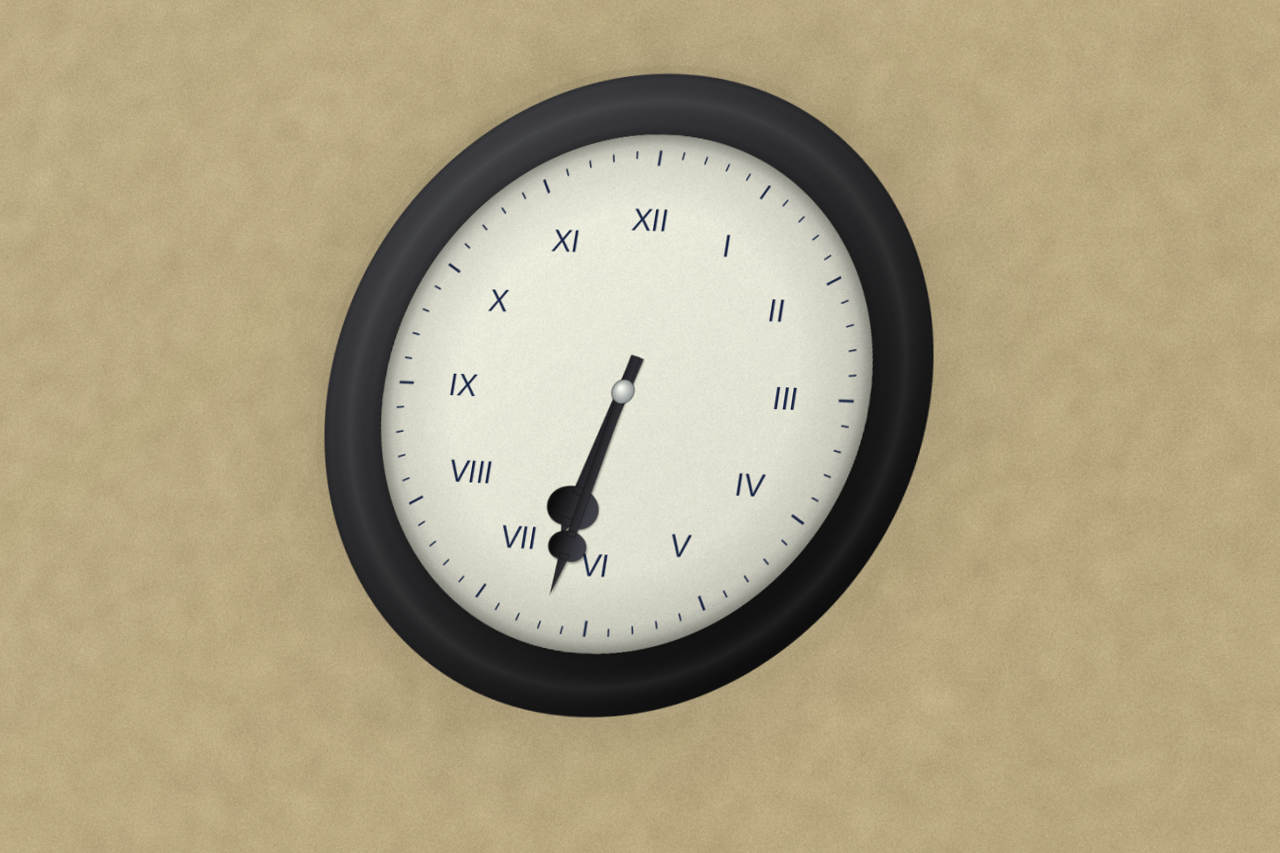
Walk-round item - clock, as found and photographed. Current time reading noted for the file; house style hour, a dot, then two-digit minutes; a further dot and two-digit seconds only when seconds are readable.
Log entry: 6.32
